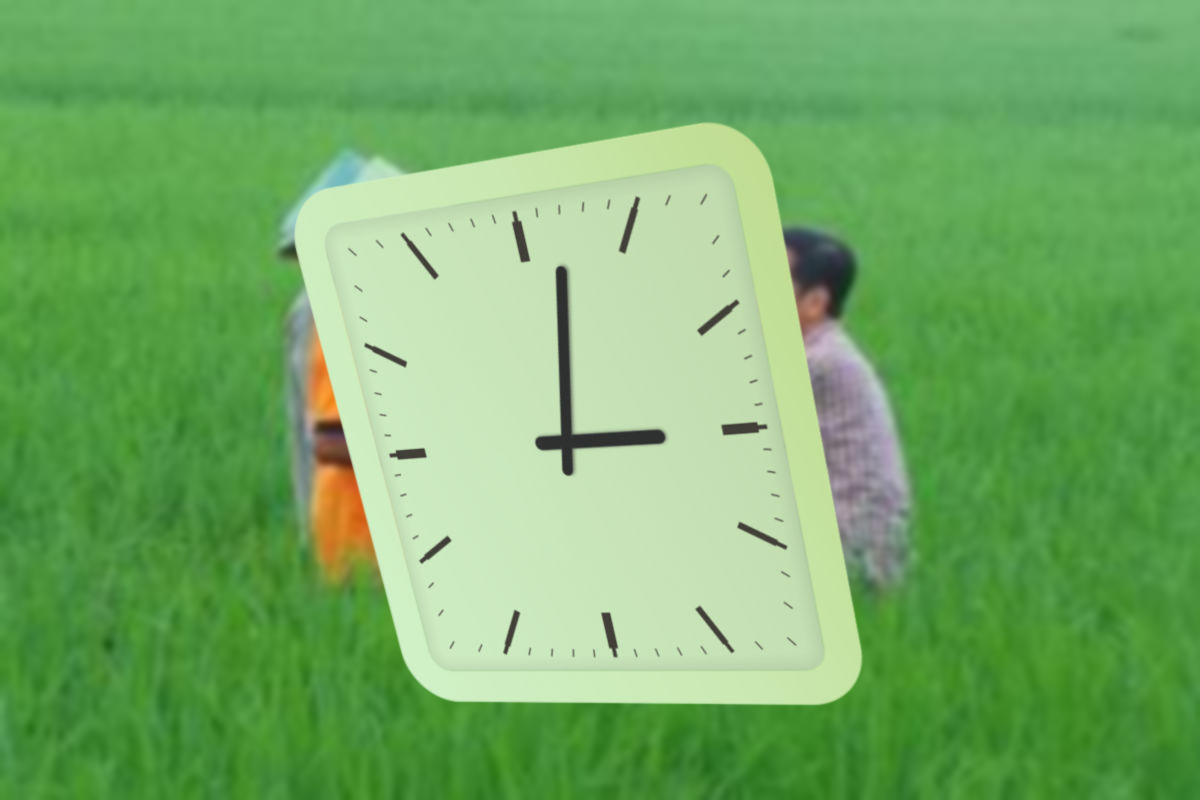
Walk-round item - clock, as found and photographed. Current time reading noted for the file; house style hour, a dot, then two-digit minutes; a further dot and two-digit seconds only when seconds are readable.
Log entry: 3.02
